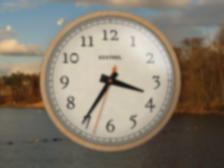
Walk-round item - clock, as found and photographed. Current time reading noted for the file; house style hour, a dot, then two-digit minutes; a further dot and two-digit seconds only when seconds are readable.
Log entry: 3.35.33
